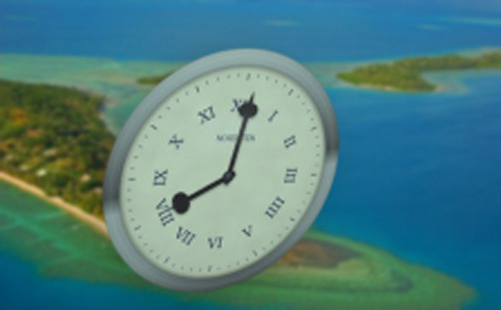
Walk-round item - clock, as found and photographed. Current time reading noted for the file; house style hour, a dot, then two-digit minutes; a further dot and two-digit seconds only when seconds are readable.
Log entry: 8.01
